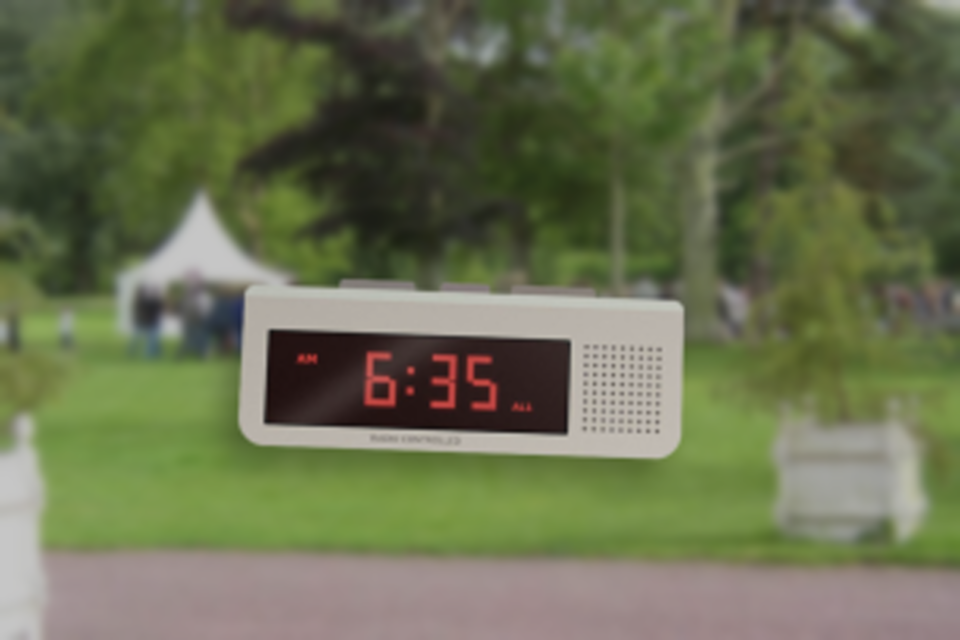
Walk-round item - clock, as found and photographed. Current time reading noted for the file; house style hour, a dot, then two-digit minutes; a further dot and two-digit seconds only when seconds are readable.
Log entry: 6.35
